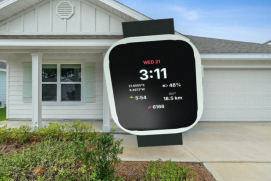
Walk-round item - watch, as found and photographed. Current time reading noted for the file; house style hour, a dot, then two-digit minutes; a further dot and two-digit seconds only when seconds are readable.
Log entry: 3.11
